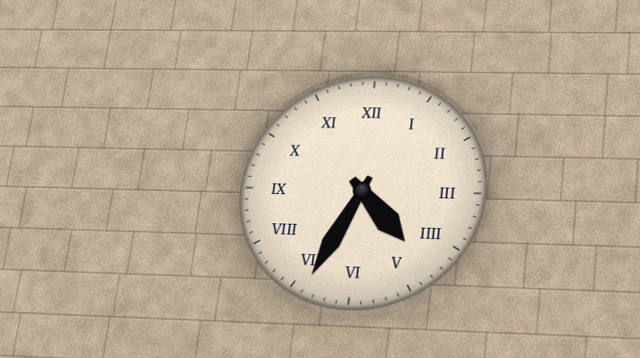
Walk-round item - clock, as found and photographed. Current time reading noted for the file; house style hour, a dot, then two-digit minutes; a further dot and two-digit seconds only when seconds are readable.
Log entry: 4.34
